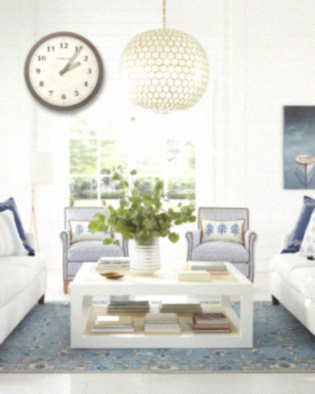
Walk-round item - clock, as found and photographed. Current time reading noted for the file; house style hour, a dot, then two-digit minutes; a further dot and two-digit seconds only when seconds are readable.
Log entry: 2.06
